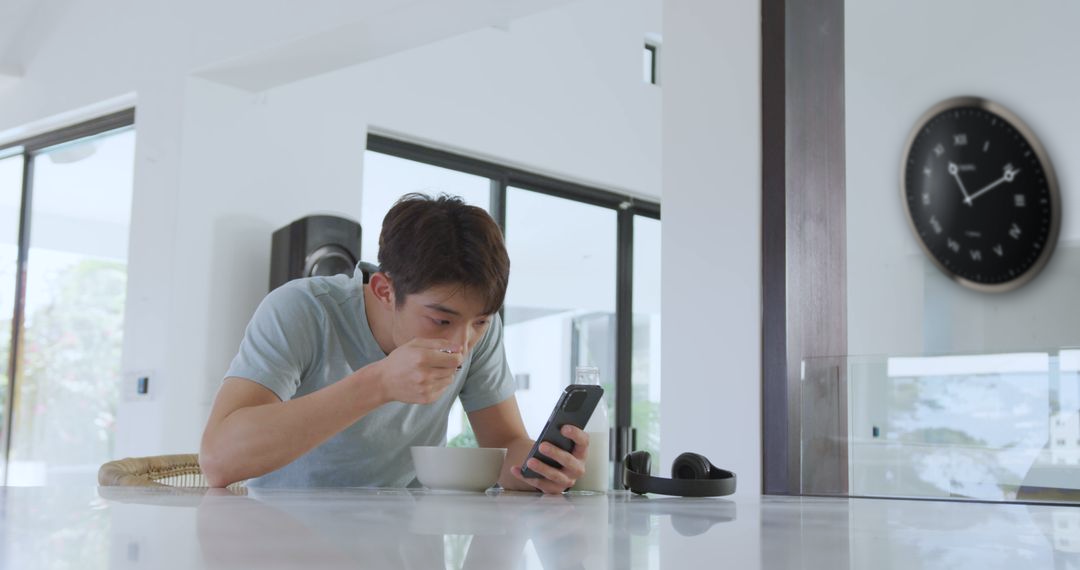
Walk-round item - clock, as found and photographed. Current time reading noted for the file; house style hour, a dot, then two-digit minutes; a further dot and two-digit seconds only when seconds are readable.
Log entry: 11.11
